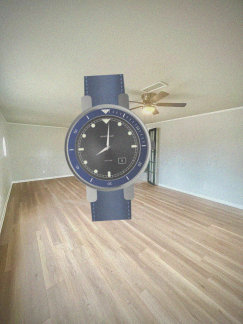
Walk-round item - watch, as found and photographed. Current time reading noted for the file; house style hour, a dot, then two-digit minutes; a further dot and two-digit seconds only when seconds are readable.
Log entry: 8.01
